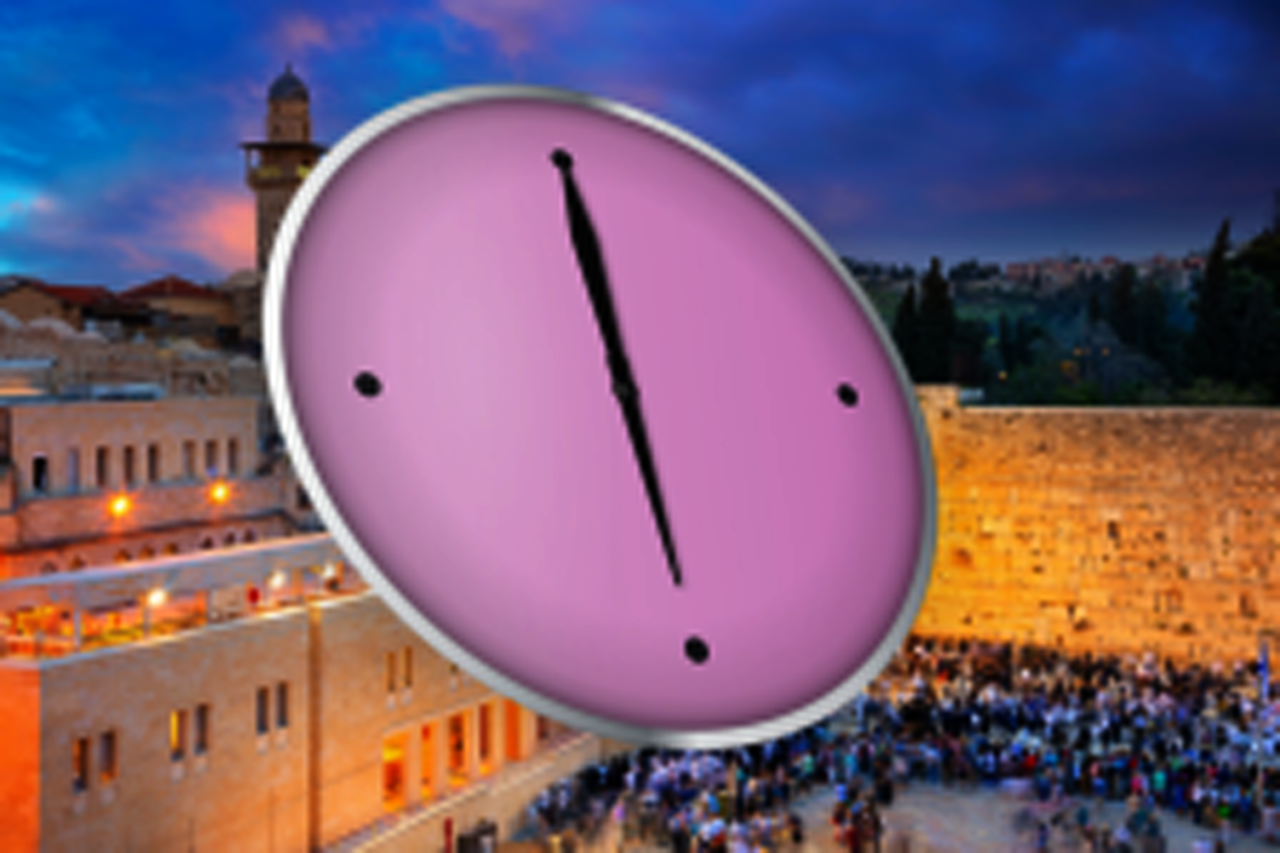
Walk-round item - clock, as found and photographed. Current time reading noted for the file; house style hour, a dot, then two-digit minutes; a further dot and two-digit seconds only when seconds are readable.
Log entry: 6.00
